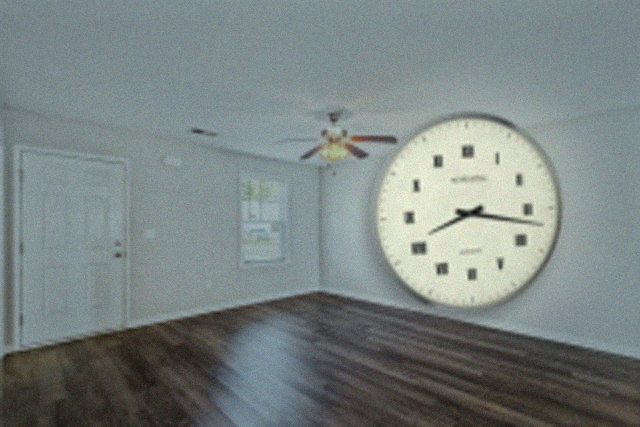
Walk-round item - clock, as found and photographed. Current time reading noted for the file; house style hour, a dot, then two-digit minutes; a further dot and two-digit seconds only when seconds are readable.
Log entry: 8.17
